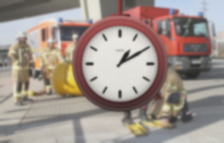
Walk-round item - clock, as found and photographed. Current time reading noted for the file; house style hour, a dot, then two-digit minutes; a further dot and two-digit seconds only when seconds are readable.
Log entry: 1.10
